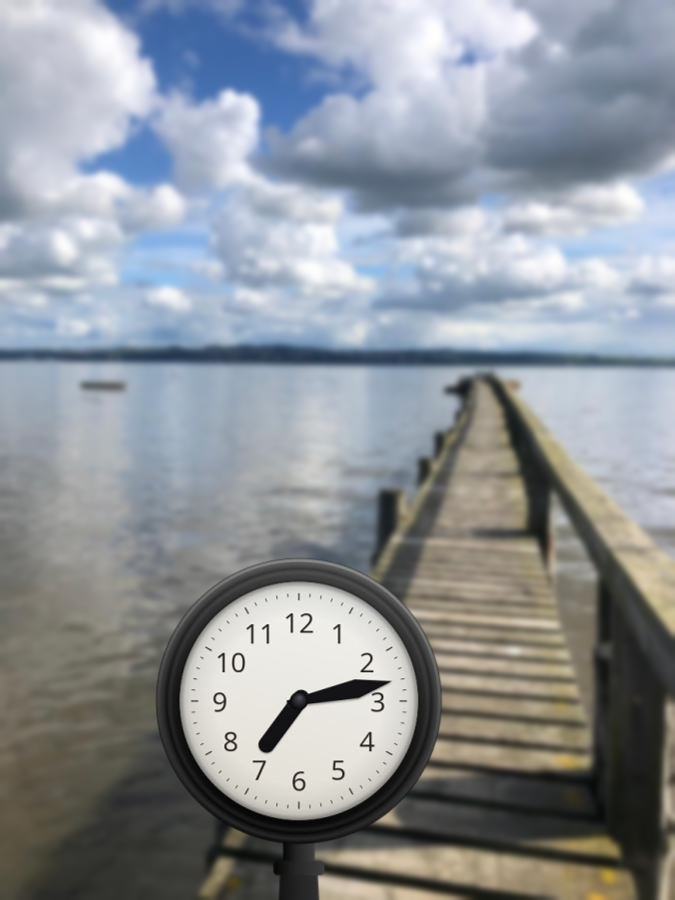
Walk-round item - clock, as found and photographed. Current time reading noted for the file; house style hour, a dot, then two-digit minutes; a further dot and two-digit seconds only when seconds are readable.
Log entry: 7.13
